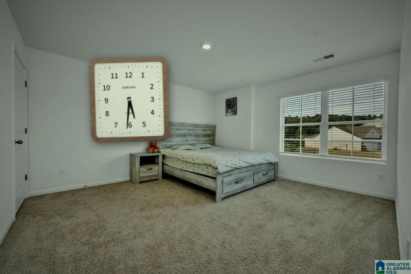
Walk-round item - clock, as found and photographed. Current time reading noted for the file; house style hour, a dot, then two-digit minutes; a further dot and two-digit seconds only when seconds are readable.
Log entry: 5.31
